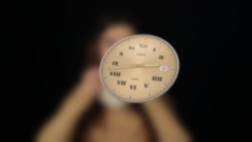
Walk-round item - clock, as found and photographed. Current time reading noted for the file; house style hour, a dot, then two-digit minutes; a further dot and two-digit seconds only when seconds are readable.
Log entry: 2.43
